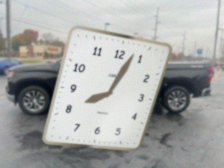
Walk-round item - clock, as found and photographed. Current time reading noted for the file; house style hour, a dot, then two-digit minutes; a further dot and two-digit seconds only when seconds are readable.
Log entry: 8.03
